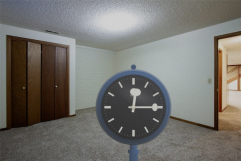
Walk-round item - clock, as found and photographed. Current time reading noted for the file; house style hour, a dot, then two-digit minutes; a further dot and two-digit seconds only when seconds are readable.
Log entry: 12.15
